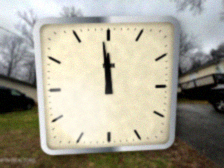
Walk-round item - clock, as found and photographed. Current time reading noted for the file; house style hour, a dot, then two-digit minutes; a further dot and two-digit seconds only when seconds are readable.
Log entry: 11.59
